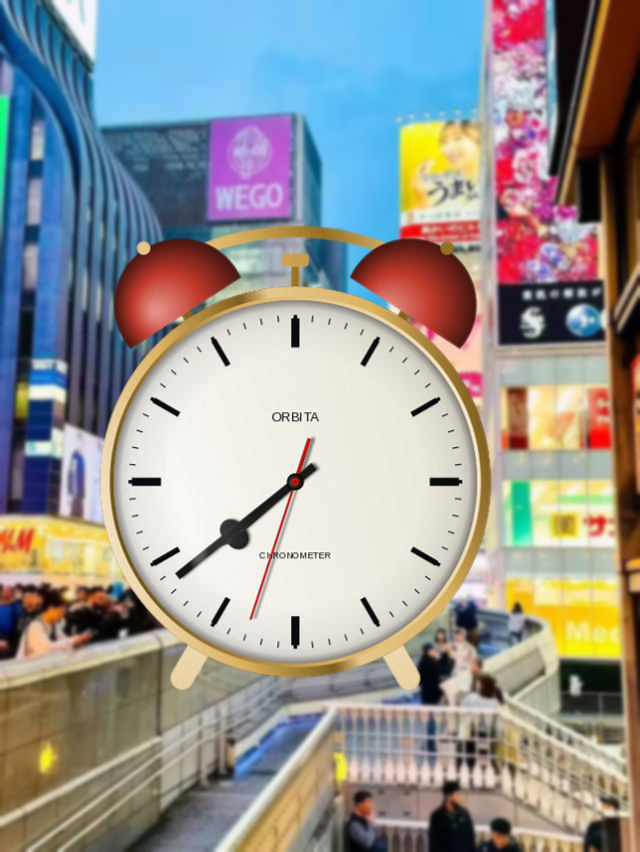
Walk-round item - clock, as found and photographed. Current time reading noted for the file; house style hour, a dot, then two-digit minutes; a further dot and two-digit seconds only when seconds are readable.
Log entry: 7.38.33
